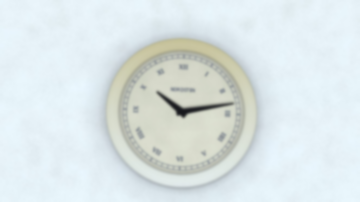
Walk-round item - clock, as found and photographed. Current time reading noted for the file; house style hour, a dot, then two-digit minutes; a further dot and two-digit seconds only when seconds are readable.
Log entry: 10.13
